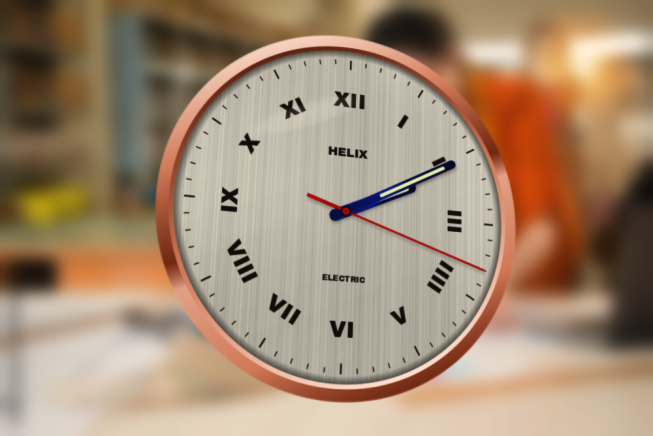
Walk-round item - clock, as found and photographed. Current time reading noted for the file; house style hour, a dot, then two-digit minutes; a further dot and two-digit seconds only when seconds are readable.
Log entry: 2.10.18
